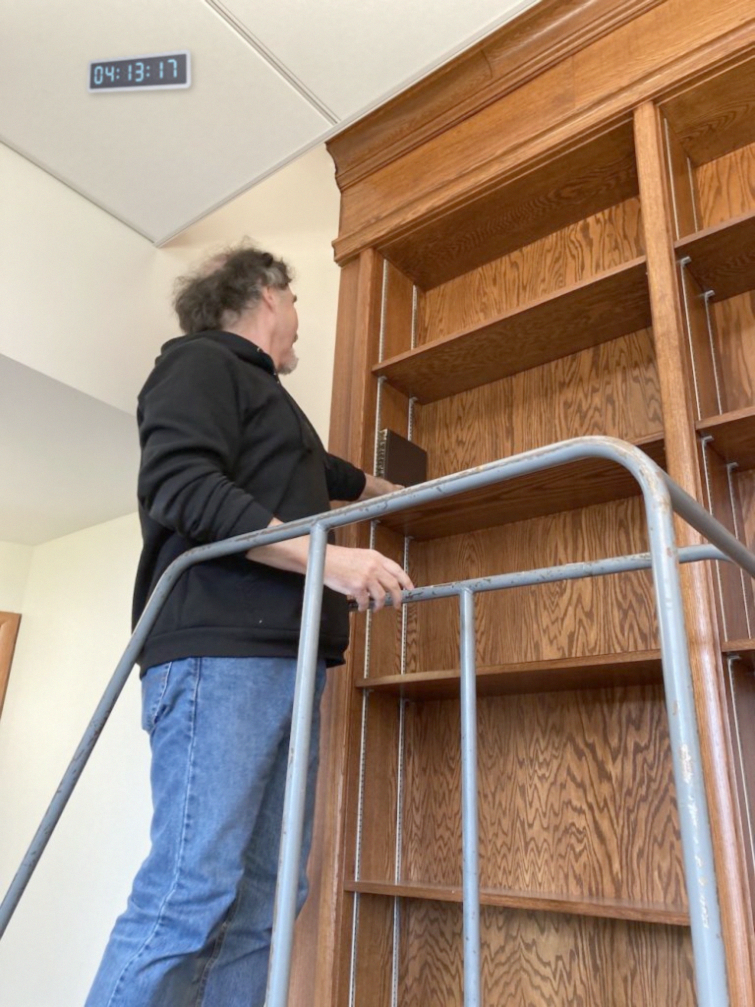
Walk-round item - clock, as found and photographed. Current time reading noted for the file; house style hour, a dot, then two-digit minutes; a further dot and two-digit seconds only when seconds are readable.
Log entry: 4.13.17
